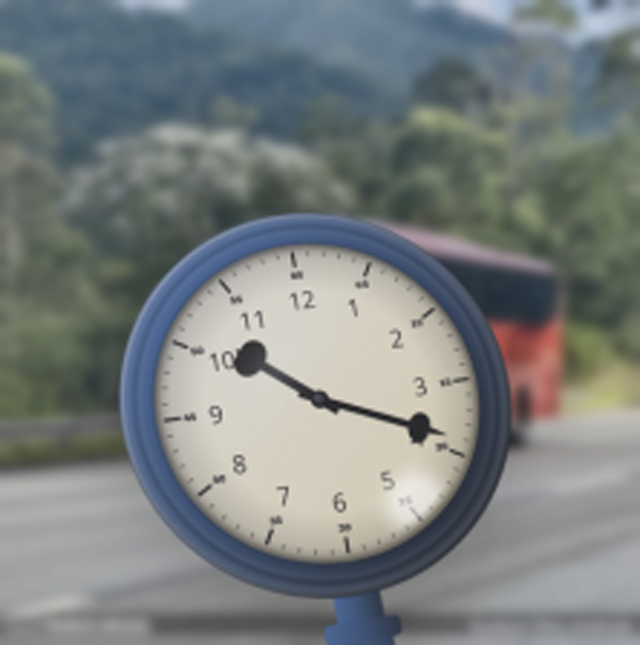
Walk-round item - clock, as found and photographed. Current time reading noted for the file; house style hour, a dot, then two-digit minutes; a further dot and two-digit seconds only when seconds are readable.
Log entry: 10.19
